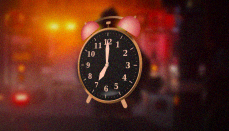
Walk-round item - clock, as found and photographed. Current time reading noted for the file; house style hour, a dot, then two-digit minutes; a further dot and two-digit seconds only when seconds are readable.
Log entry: 7.00
